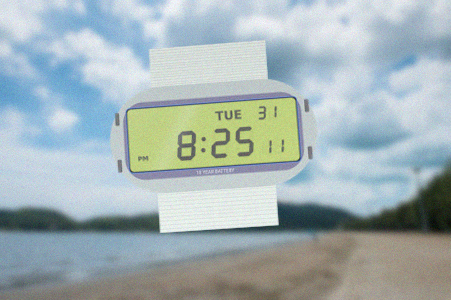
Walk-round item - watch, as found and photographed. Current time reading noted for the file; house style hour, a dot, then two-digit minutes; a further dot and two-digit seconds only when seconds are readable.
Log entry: 8.25.11
